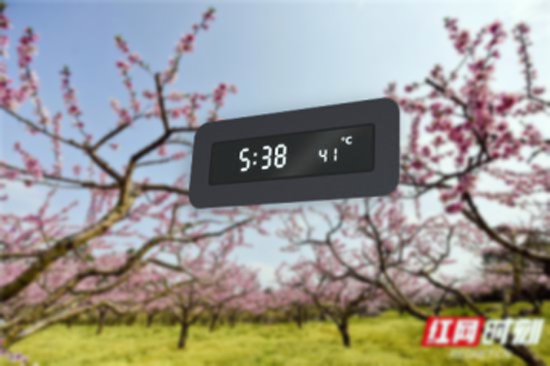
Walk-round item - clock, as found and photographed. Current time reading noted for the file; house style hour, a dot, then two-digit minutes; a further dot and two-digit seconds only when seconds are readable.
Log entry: 5.38
